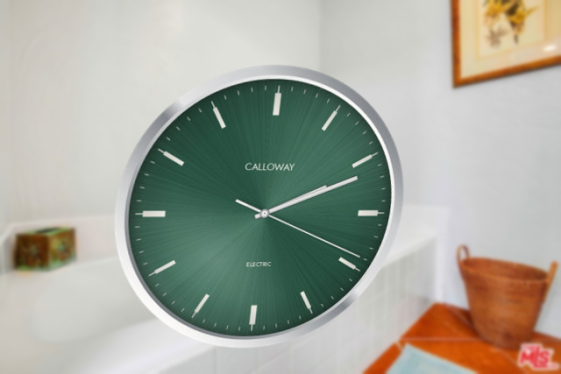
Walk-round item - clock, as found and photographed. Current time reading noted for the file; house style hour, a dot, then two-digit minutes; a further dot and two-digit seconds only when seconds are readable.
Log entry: 2.11.19
